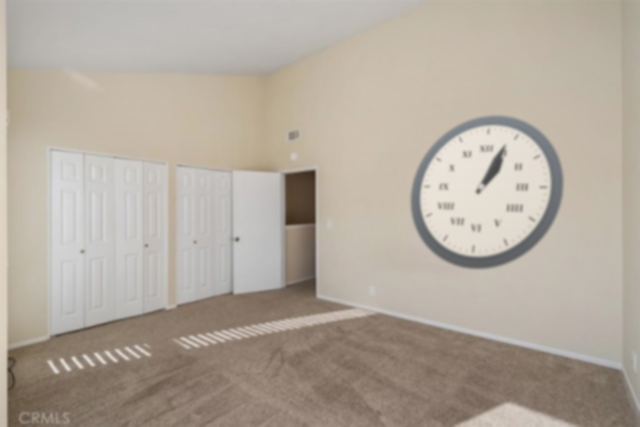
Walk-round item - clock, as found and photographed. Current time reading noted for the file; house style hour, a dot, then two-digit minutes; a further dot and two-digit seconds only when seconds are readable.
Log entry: 1.04
